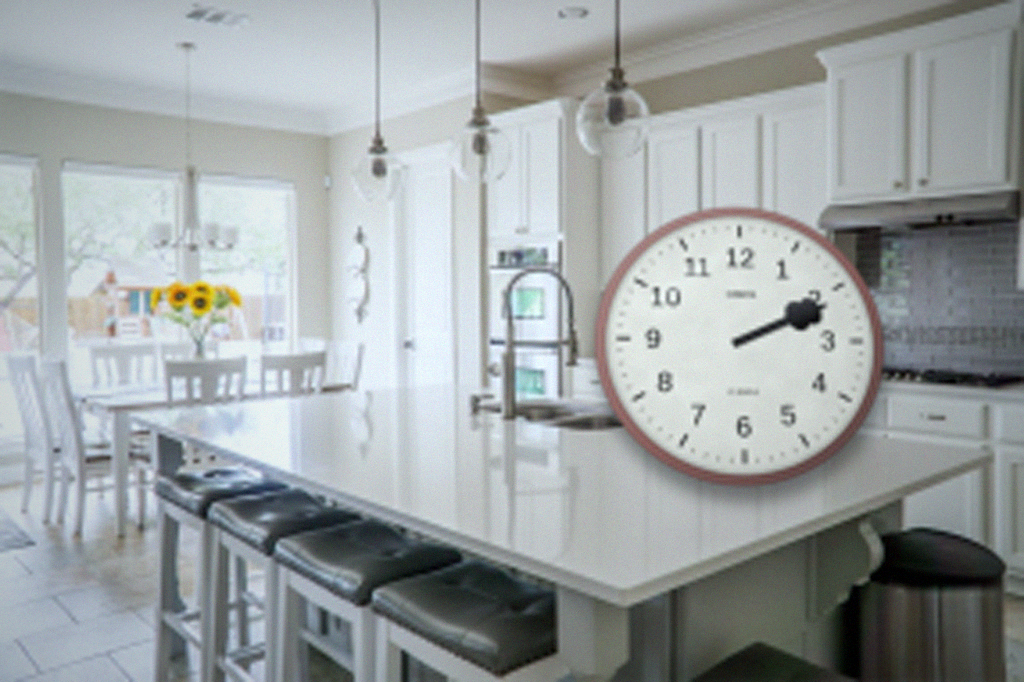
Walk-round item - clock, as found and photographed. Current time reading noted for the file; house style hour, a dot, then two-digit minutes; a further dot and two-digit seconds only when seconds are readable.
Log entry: 2.11
